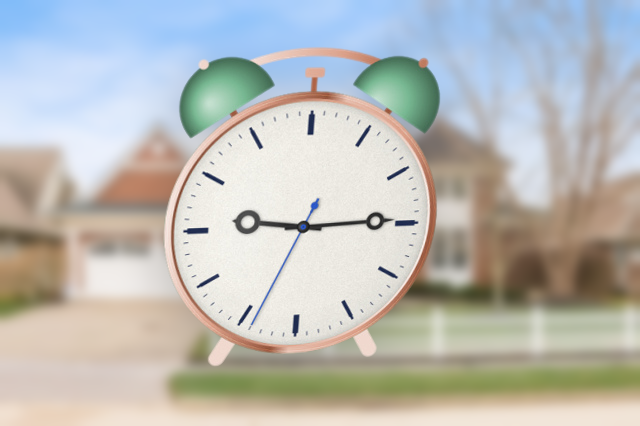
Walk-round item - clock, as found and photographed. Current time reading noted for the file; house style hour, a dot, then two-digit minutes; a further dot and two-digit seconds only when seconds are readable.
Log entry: 9.14.34
